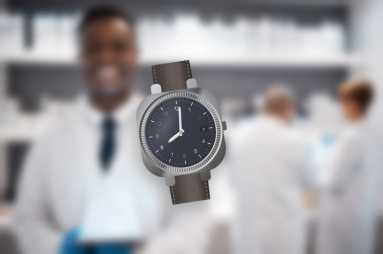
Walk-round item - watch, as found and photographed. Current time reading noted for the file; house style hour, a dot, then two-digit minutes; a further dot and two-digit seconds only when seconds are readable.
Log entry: 8.01
